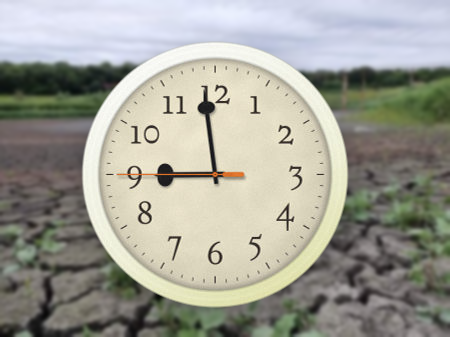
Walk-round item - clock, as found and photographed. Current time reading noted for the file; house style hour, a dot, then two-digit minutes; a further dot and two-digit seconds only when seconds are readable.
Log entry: 8.58.45
